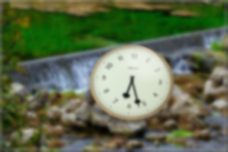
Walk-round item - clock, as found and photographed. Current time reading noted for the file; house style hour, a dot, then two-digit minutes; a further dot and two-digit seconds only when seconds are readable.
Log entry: 6.27
